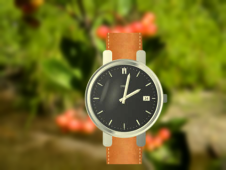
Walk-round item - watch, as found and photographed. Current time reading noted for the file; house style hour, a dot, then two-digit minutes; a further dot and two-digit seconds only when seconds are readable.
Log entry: 2.02
